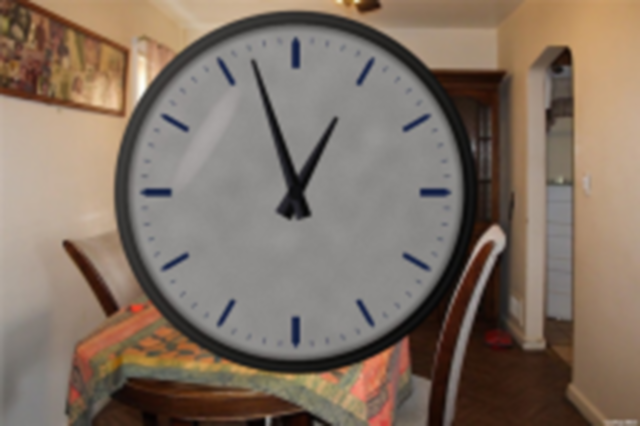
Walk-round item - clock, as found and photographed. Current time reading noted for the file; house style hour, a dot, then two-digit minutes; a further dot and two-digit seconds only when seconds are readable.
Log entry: 12.57
